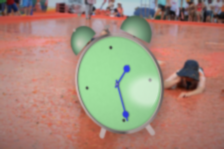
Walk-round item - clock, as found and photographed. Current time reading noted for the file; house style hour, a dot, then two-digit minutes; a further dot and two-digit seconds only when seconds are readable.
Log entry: 1.29
